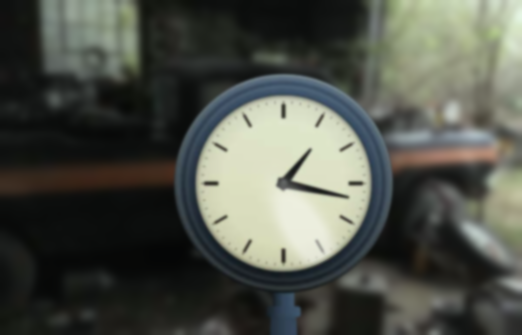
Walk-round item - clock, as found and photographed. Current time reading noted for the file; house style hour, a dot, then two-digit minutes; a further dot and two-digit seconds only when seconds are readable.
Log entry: 1.17
